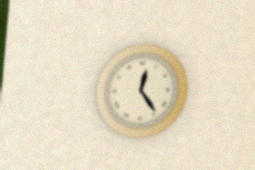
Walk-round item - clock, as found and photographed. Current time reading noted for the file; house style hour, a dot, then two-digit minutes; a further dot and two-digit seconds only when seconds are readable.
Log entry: 12.24
